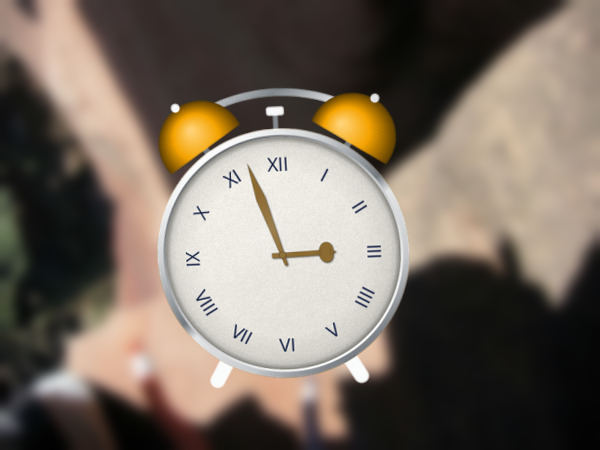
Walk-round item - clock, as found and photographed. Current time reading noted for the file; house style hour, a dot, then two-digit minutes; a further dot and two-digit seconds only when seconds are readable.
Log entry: 2.57
